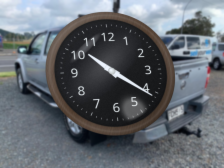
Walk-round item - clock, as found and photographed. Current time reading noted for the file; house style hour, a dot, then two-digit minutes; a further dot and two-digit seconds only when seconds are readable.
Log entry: 10.21
